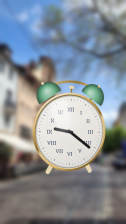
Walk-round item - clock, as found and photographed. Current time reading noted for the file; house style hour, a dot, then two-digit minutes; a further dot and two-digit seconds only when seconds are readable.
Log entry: 9.21
